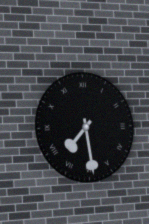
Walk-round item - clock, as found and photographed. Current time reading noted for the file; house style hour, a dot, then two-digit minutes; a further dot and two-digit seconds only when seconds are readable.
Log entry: 7.29
